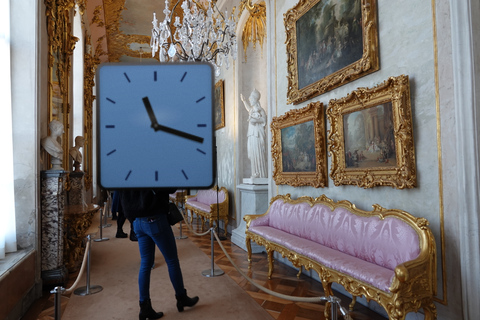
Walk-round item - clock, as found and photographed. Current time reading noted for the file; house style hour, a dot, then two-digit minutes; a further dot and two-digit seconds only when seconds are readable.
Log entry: 11.18
